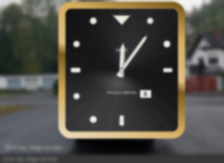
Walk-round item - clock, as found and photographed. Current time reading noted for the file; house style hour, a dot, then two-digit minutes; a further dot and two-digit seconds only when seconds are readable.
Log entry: 12.06
